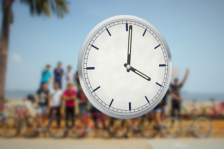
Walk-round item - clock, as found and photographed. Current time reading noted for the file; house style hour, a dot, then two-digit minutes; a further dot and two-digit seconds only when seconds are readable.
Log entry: 4.01
